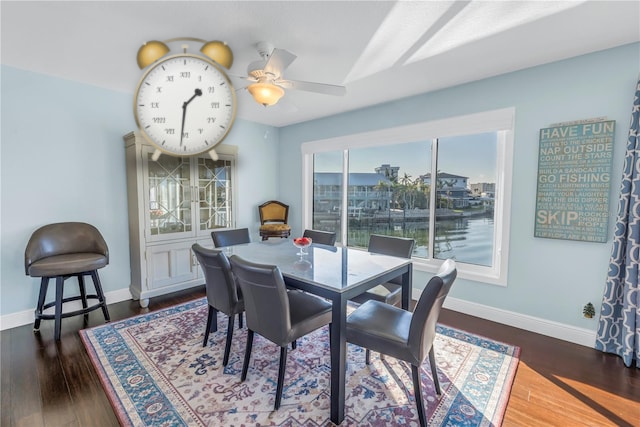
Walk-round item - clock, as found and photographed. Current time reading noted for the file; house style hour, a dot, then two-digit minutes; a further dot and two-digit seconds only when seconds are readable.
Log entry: 1.31
